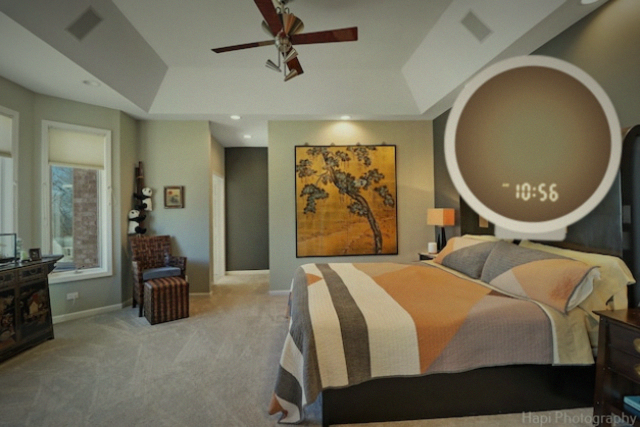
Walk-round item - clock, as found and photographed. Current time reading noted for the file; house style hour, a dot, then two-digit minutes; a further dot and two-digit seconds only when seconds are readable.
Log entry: 10.56
